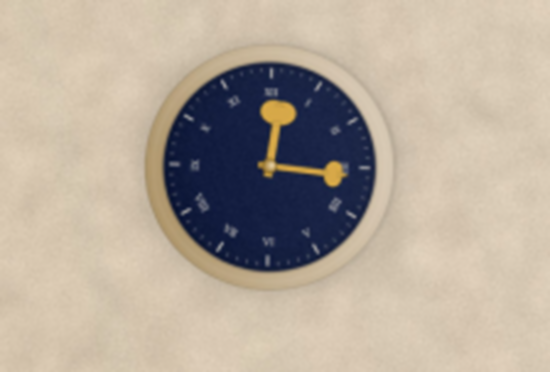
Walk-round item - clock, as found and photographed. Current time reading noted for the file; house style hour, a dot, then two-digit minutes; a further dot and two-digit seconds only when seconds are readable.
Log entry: 12.16
